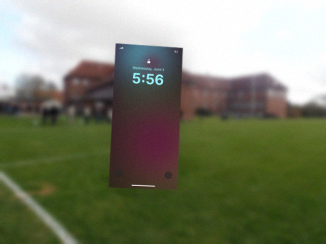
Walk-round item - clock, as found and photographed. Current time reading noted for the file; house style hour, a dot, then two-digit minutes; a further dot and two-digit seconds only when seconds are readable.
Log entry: 5.56
